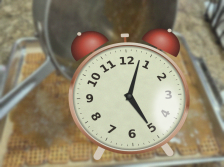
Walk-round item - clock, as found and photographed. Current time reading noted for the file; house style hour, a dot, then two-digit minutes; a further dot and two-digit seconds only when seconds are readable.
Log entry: 5.03
